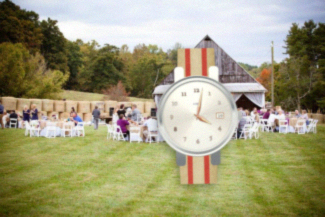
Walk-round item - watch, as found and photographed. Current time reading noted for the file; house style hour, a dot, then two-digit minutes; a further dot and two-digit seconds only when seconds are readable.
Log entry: 4.02
